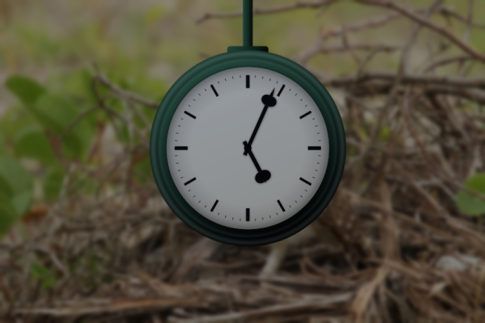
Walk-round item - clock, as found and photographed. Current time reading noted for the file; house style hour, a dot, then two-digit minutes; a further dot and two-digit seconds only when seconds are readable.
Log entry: 5.04
